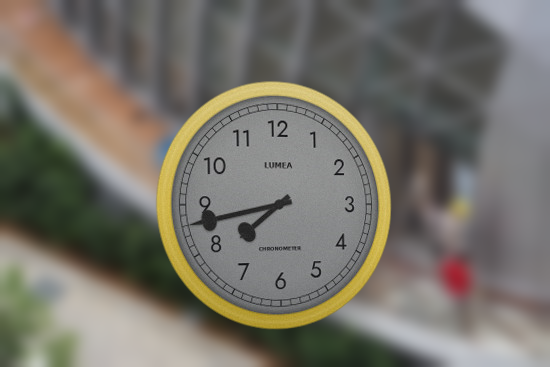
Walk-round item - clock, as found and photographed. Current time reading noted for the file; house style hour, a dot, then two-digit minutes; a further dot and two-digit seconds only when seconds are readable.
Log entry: 7.43
